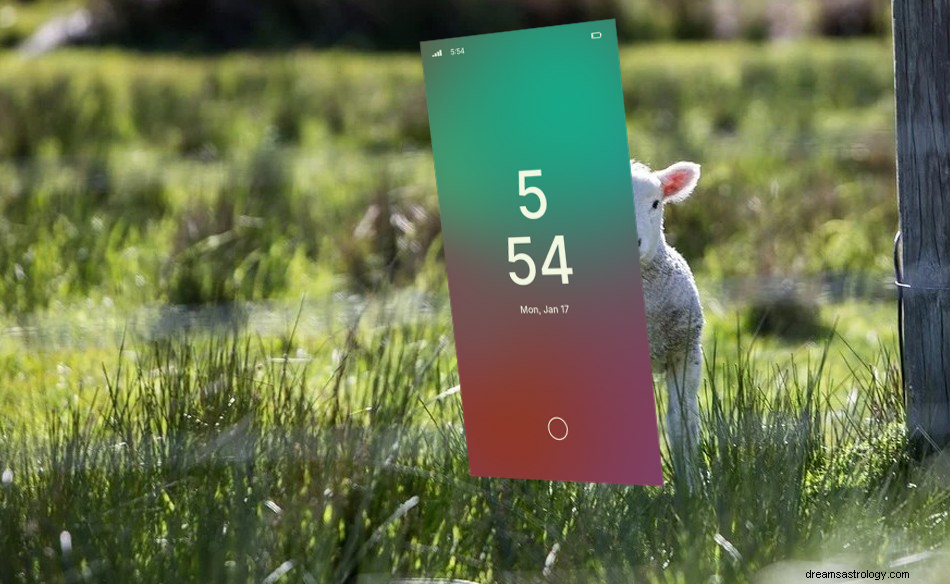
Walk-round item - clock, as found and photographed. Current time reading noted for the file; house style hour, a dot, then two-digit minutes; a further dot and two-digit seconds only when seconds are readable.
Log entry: 5.54
